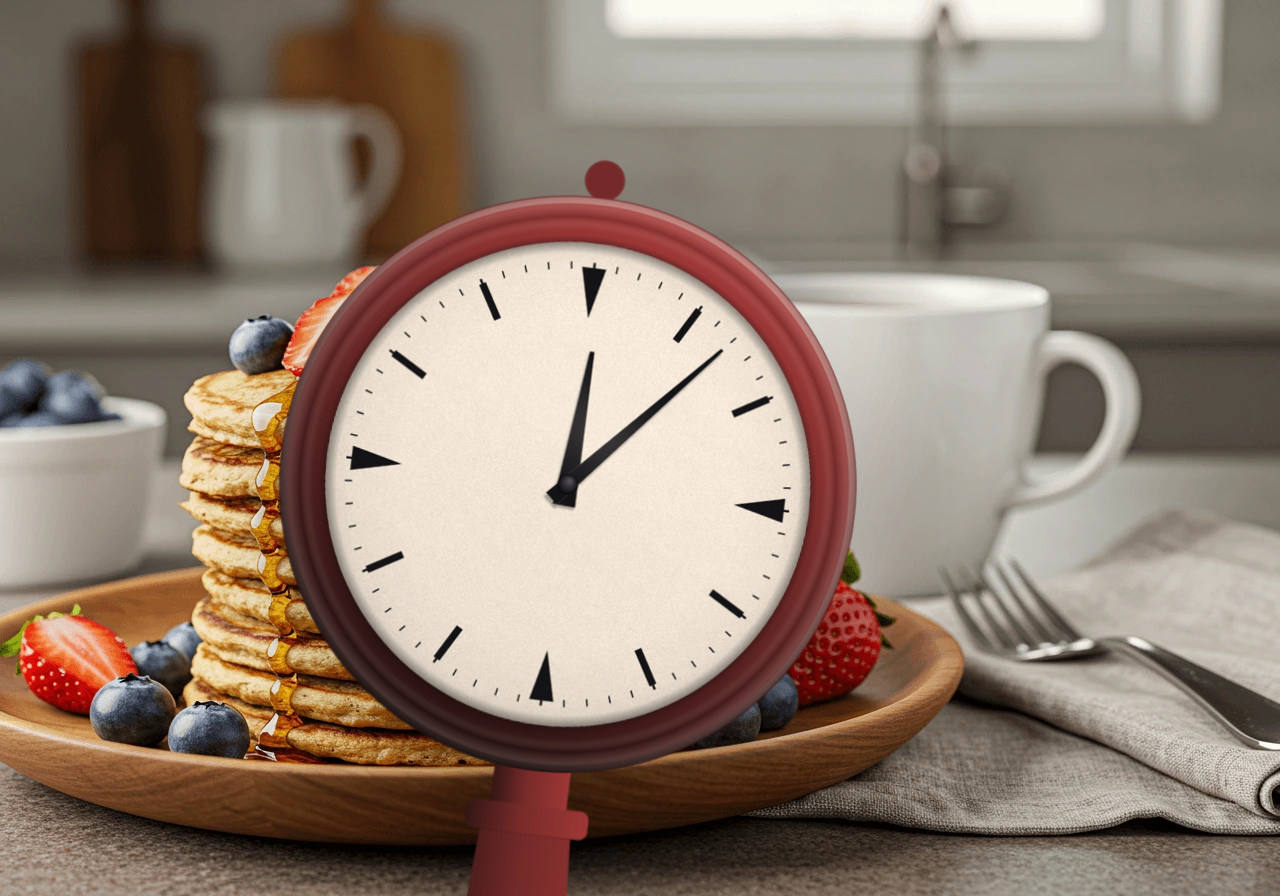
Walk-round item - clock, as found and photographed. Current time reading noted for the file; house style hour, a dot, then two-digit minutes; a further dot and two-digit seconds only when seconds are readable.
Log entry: 12.07
